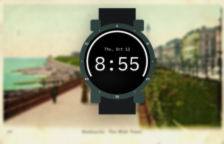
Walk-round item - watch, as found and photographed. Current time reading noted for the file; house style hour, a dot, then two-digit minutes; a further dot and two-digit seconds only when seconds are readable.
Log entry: 8.55
